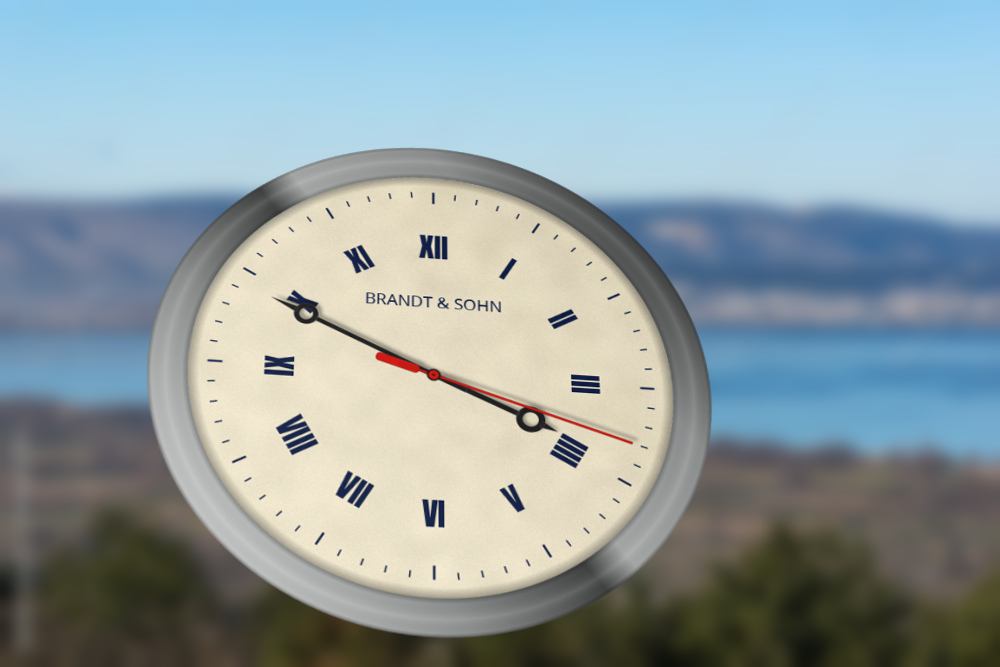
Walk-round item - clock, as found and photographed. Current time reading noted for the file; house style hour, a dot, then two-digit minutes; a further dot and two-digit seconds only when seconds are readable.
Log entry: 3.49.18
